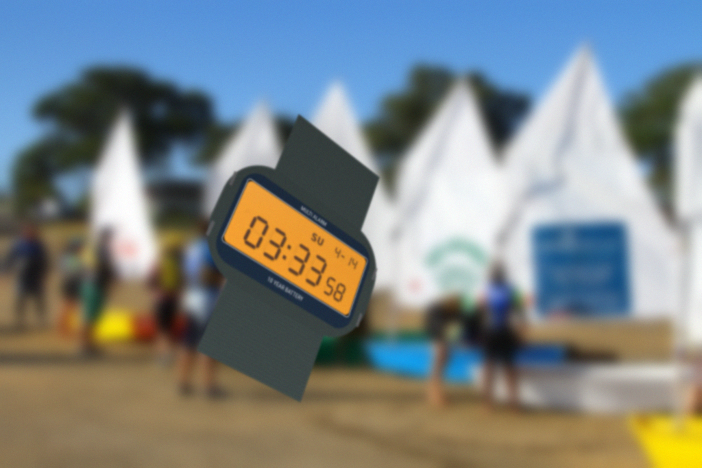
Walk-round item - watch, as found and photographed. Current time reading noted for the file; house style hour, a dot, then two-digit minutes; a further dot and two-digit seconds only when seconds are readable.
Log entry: 3.33.58
